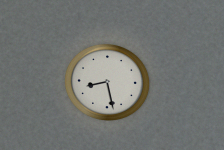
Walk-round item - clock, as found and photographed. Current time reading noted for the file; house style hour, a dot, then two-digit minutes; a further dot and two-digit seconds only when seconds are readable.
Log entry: 8.28
